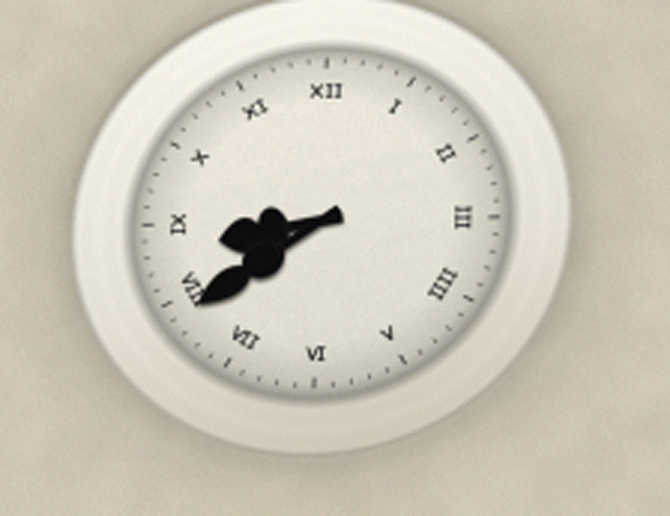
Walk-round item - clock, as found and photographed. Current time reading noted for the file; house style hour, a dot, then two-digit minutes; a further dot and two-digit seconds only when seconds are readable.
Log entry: 8.39
